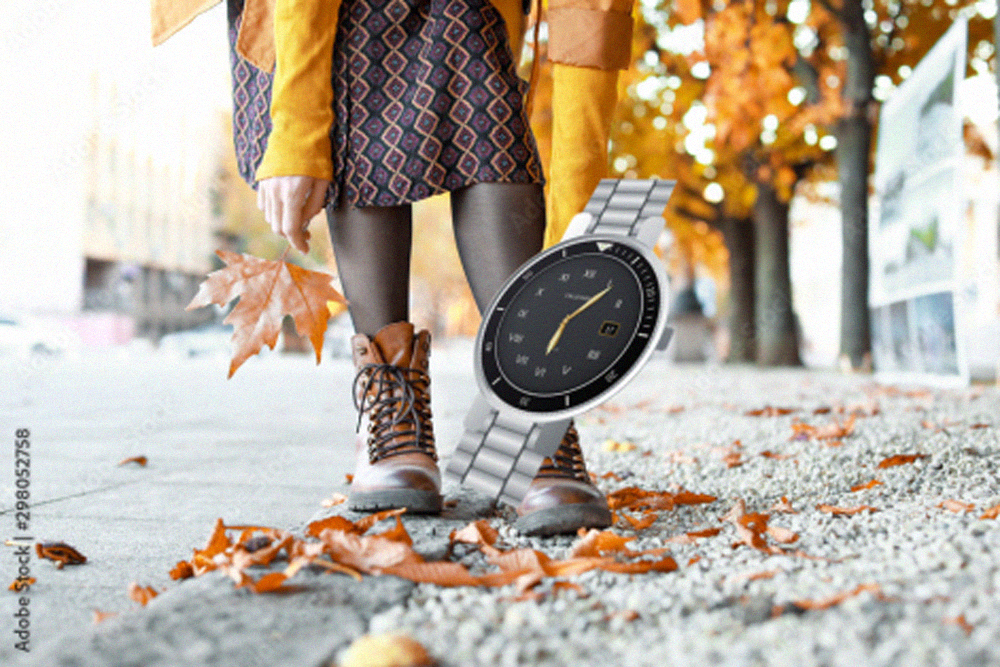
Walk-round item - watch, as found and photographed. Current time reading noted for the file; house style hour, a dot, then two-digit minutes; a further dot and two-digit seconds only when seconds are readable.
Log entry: 6.06
